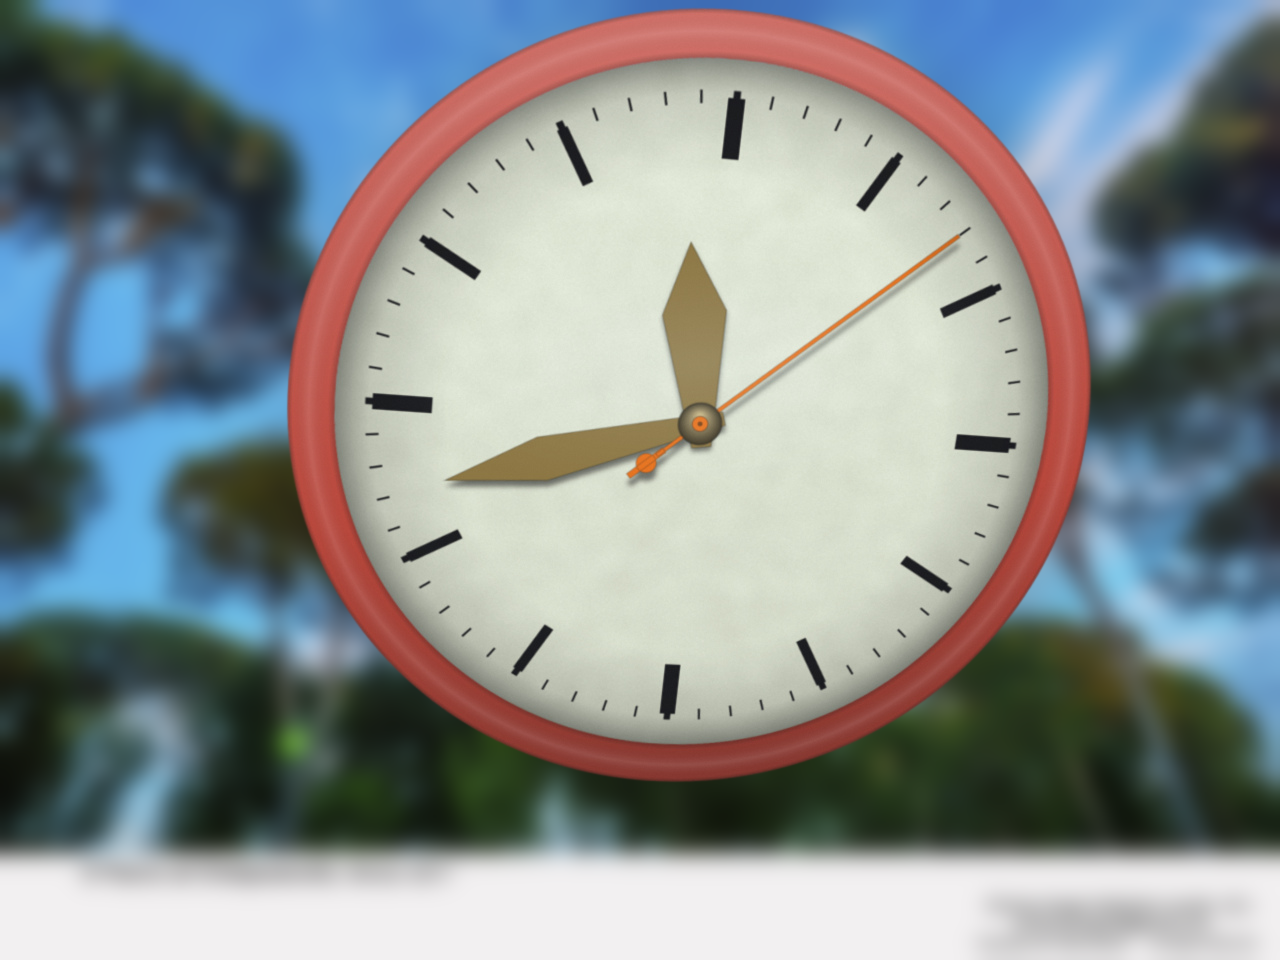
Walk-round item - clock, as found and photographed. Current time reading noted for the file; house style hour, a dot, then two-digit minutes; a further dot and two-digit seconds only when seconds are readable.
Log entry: 11.42.08
